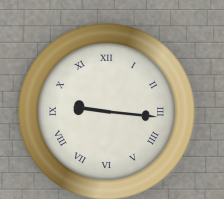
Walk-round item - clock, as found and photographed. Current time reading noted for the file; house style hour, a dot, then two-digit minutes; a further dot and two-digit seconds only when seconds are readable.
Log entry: 9.16
